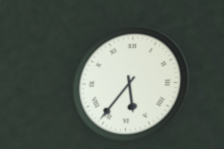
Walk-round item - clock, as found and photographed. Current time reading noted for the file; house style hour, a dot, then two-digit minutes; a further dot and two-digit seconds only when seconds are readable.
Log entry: 5.36
